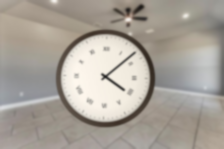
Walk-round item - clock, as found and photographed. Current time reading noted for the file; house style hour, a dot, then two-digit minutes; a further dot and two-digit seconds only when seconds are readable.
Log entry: 4.08
